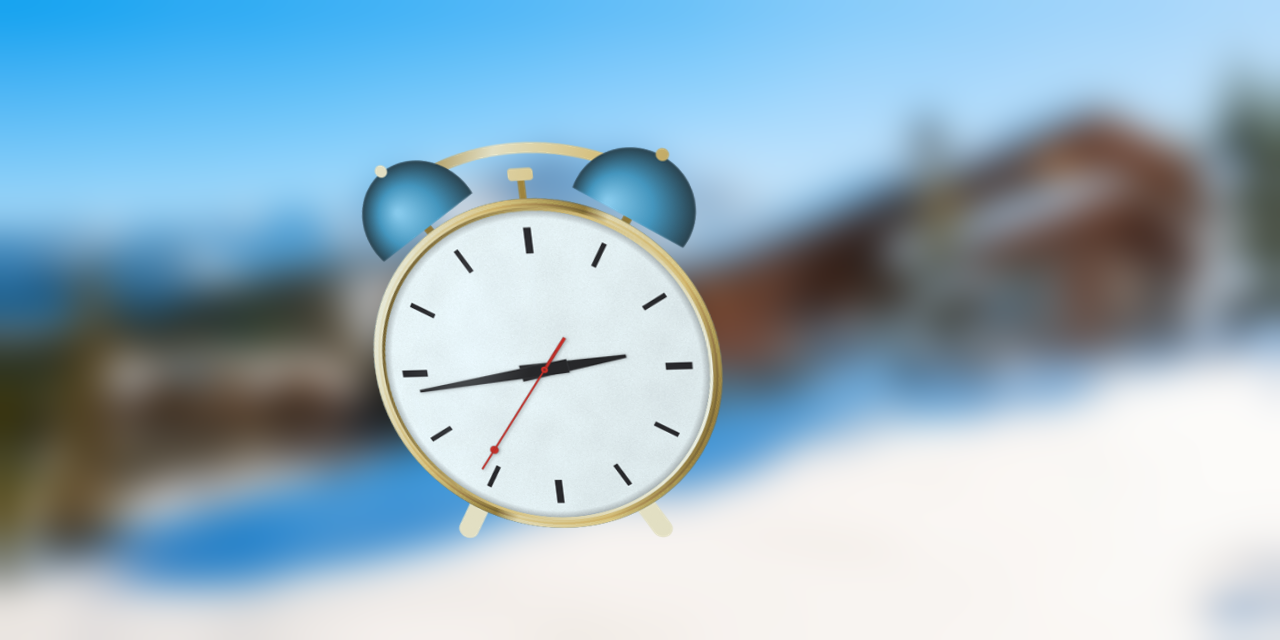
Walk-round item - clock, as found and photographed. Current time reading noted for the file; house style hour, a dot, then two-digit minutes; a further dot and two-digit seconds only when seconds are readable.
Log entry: 2.43.36
